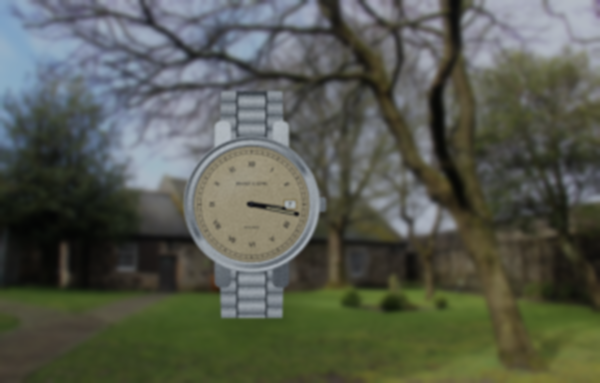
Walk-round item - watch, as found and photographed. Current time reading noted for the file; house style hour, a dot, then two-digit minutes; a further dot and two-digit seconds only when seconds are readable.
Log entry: 3.17
